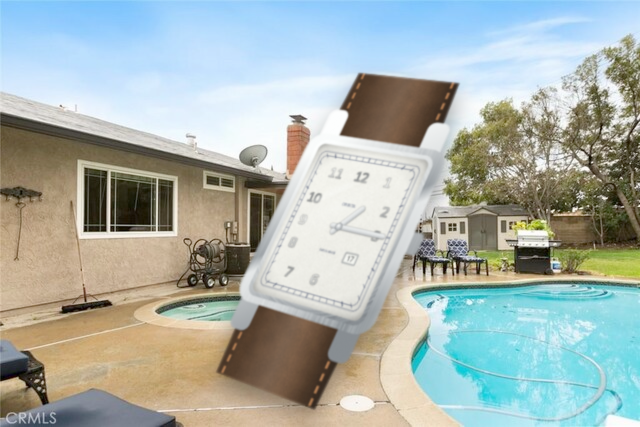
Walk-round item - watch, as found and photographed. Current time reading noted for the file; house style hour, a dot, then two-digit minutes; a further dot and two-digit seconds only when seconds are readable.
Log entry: 1.15
